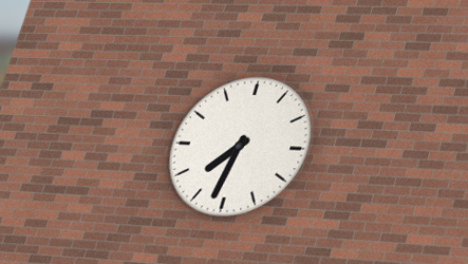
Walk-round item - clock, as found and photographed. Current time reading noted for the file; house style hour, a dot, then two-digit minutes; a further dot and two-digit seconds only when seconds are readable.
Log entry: 7.32
